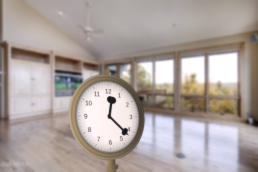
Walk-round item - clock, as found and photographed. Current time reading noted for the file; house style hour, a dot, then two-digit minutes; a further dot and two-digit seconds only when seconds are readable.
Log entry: 12.22
